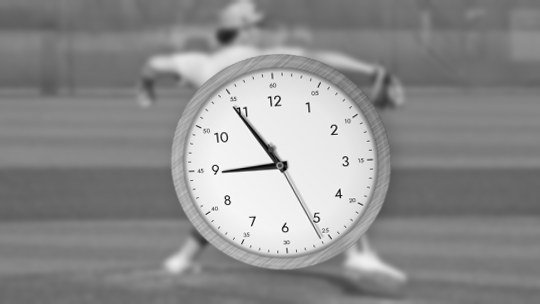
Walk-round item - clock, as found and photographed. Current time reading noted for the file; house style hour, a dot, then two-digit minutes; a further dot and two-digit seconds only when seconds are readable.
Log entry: 8.54.26
